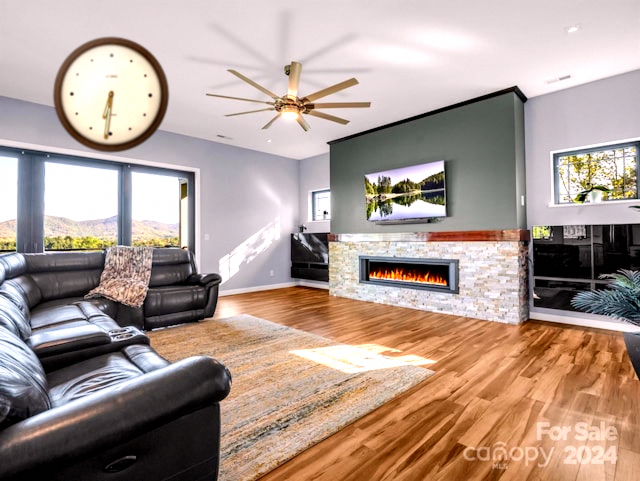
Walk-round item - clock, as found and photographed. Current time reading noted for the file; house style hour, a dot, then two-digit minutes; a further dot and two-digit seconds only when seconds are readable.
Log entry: 6.31
